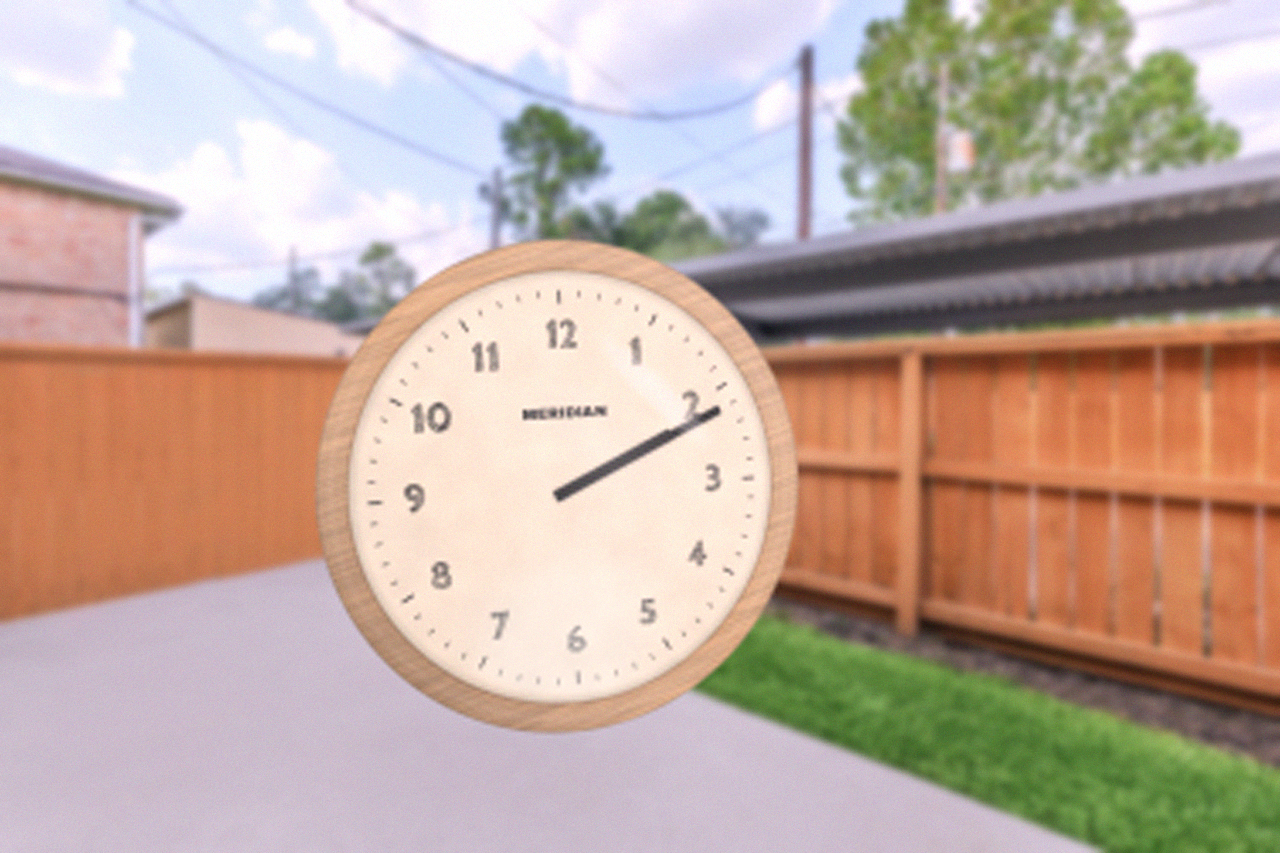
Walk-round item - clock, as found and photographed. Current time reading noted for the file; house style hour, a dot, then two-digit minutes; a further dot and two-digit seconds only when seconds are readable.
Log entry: 2.11
